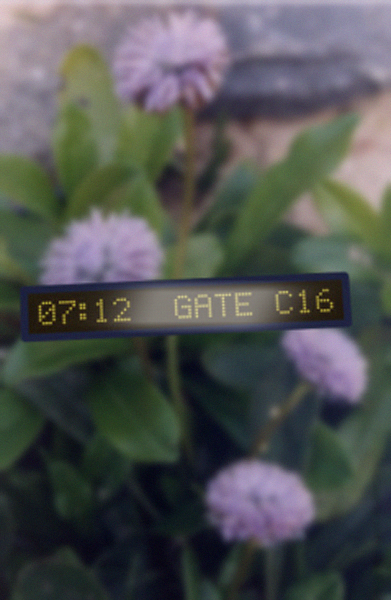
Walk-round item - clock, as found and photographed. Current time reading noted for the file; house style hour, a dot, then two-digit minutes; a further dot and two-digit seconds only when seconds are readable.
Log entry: 7.12
